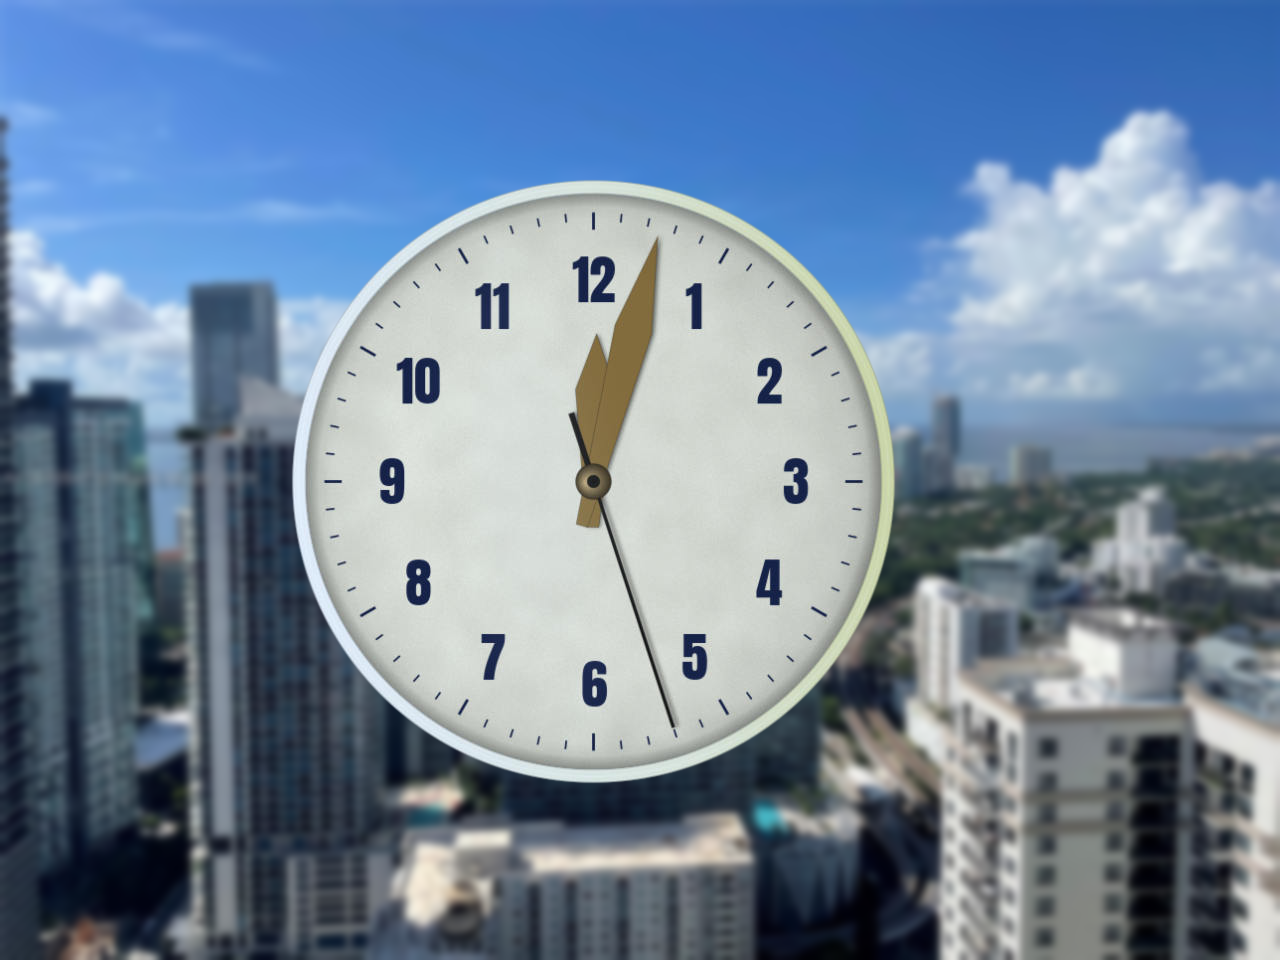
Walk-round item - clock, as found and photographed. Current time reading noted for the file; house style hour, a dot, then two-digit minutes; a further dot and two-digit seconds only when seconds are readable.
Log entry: 12.02.27
